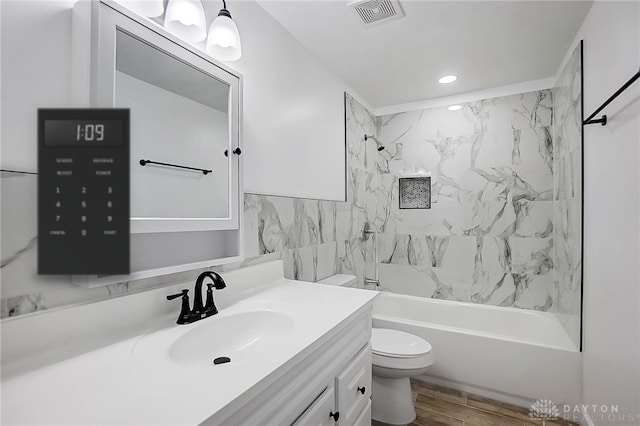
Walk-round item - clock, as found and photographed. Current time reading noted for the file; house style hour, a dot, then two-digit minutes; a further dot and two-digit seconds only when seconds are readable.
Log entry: 1.09
